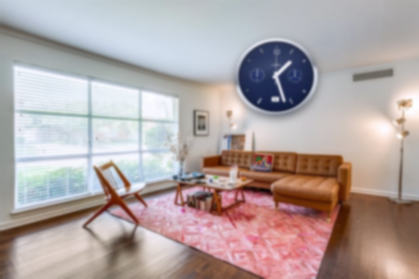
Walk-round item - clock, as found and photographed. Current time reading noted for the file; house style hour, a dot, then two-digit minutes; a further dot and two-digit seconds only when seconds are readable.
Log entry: 1.27
